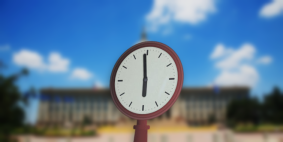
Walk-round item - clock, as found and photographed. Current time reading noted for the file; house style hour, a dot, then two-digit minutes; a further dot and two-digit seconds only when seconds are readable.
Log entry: 5.59
